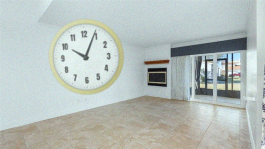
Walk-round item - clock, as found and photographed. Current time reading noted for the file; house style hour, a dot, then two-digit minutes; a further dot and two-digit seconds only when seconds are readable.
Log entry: 10.04
